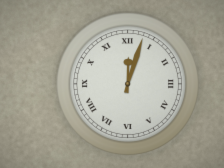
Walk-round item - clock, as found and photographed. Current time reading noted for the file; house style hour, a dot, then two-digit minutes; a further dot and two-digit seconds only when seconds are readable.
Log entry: 12.03
